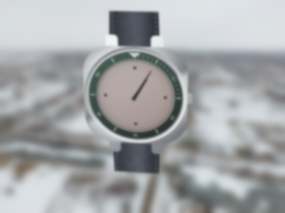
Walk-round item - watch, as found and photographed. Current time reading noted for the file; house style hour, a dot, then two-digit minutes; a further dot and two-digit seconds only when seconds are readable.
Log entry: 1.05
